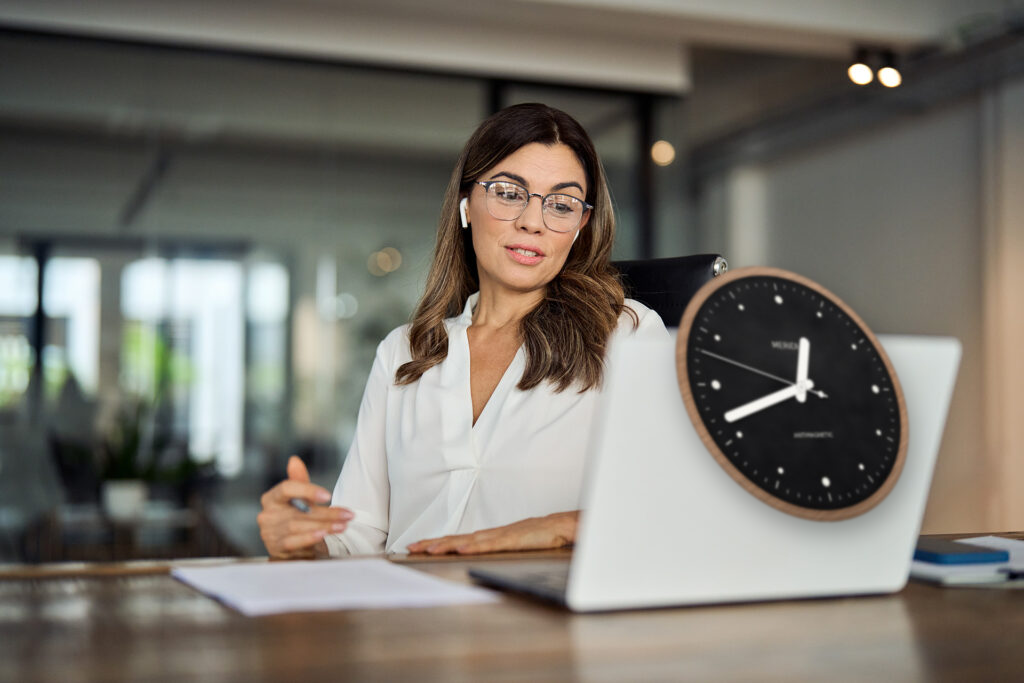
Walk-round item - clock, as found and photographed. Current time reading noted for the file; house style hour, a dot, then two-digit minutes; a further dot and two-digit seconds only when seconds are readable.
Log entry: 12.41.48
